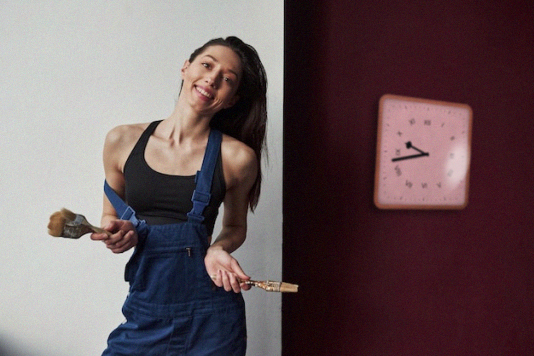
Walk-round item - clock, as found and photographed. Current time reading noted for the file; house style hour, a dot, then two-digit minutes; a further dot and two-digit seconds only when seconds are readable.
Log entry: 9.43
